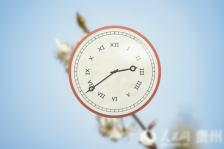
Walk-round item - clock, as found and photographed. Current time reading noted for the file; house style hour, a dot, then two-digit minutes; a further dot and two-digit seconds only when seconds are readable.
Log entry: 2.39
